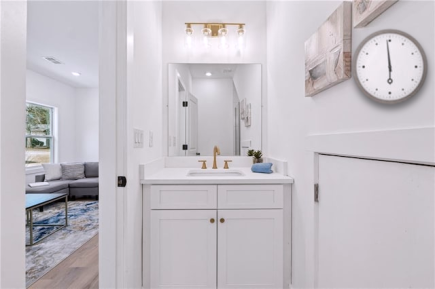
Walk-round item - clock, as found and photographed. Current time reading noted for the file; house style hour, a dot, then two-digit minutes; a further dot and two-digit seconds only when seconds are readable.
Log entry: 5.59
